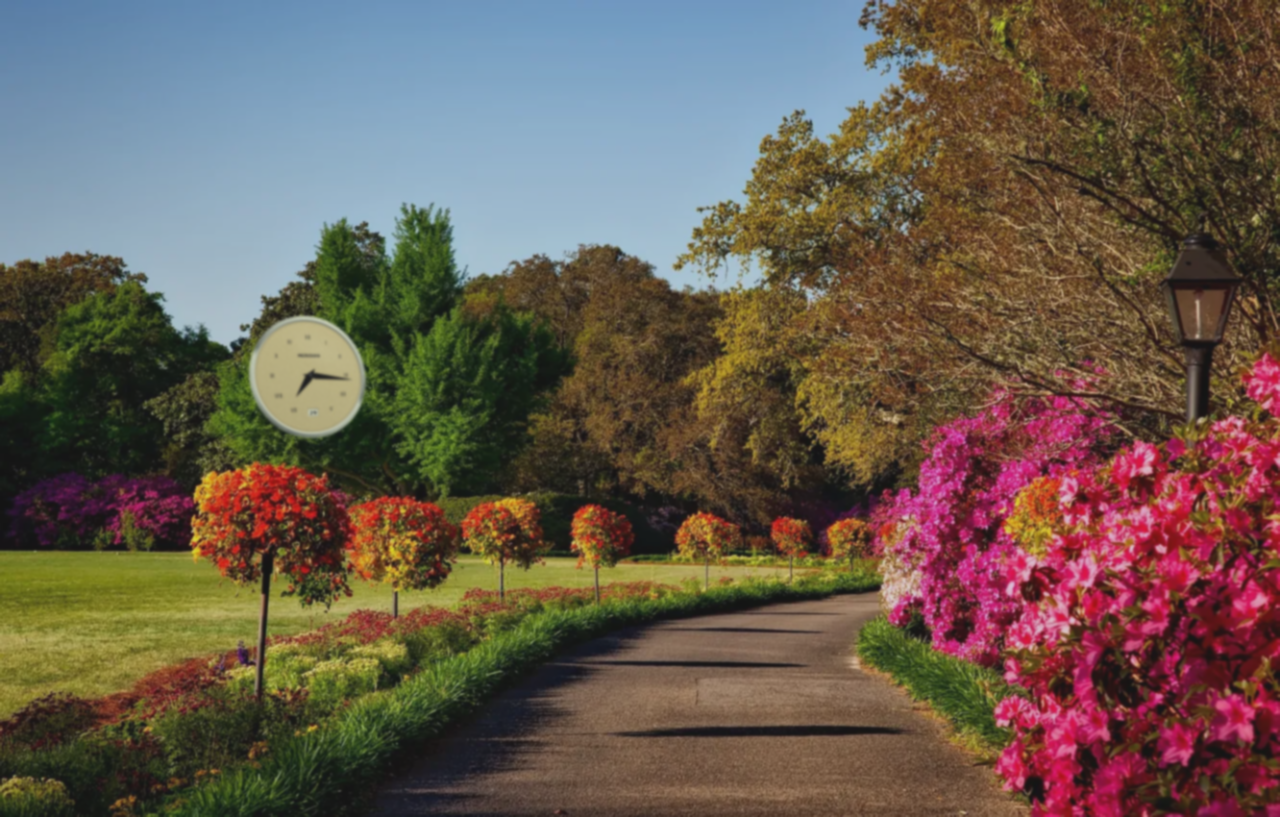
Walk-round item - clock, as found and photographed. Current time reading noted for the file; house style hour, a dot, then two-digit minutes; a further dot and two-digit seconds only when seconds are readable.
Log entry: 7.16
